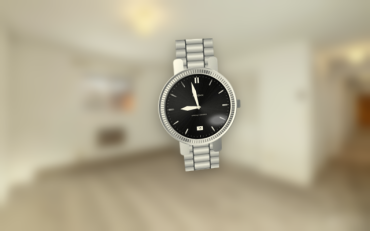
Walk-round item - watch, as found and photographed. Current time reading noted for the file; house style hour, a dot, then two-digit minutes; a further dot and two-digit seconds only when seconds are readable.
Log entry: 8.58
